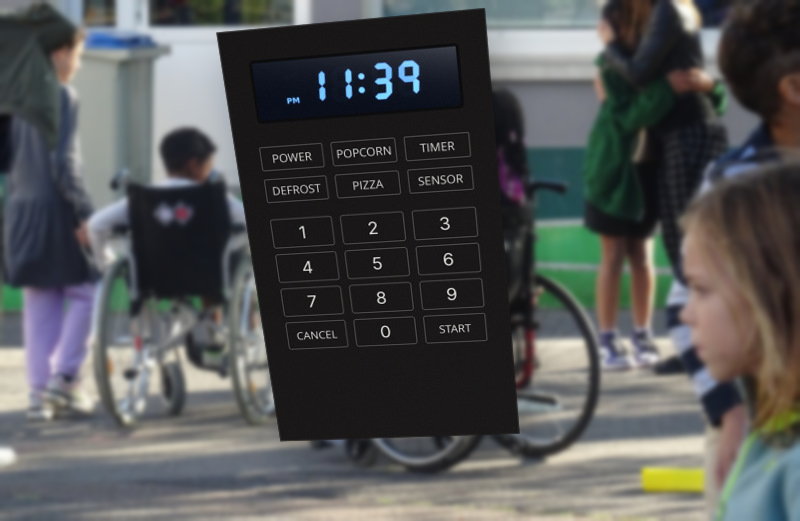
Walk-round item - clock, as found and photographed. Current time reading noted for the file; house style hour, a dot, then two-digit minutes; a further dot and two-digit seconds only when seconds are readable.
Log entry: 11.39
